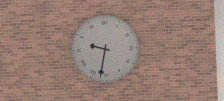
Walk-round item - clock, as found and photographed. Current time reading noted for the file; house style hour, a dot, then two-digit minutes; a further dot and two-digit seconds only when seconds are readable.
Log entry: 9.32
